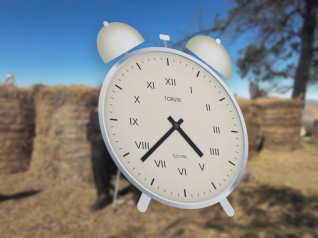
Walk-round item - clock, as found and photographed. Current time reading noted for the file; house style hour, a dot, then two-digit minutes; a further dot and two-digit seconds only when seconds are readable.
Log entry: 4.38
